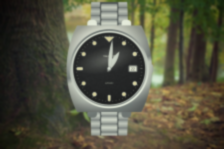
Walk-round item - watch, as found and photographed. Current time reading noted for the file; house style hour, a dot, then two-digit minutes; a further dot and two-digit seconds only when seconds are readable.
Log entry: 1.01
